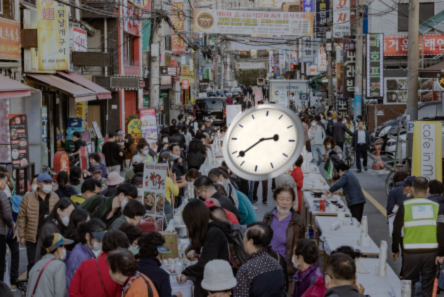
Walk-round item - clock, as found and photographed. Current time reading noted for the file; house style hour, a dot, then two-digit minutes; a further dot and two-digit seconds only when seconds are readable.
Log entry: 2.38
